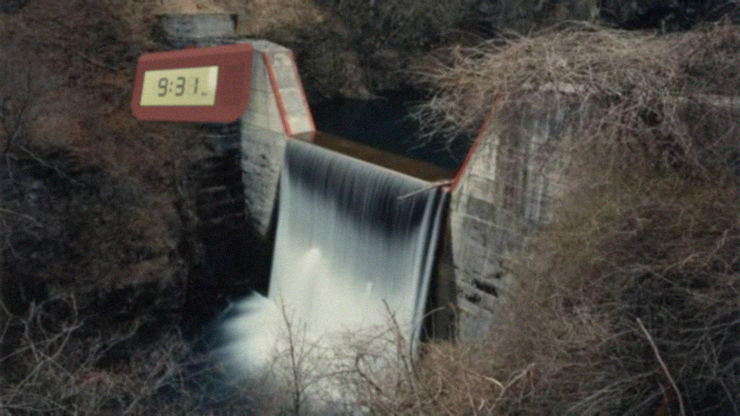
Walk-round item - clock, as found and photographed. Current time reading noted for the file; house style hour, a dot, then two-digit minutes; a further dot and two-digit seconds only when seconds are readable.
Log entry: 9.31
